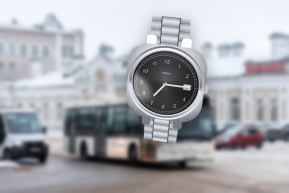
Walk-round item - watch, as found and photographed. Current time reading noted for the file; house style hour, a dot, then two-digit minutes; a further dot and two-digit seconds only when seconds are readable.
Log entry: 7.15
